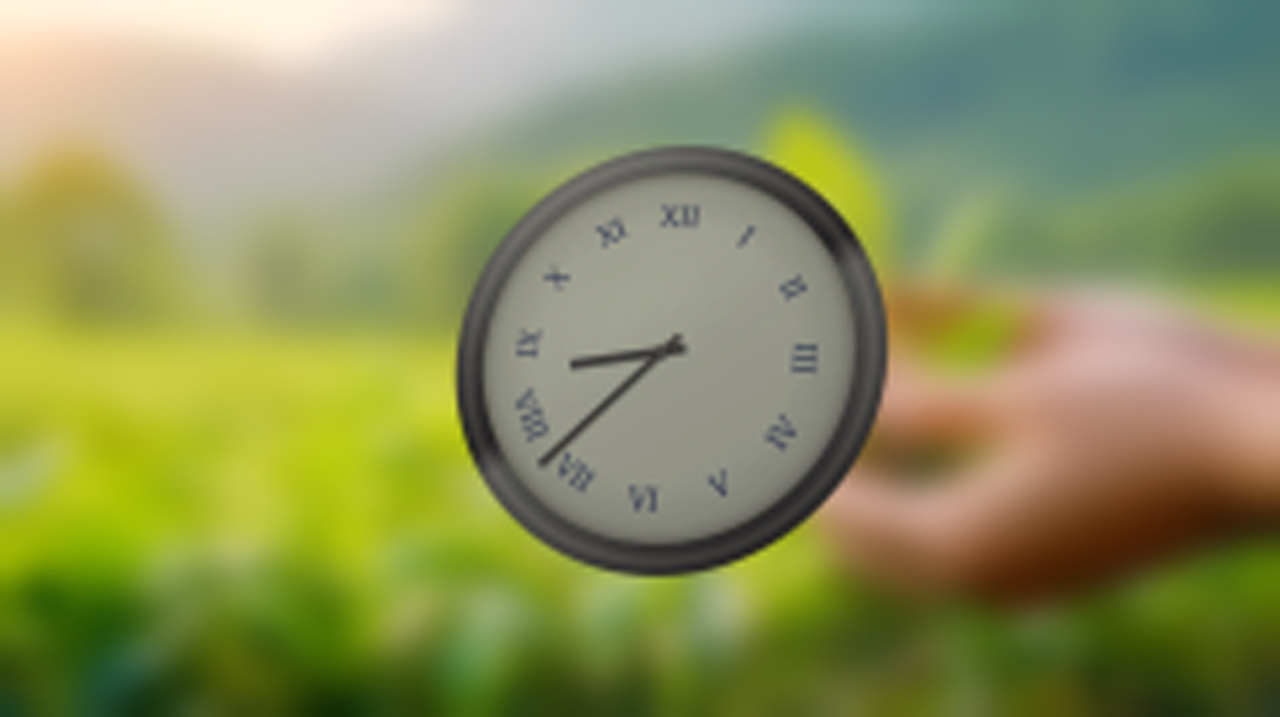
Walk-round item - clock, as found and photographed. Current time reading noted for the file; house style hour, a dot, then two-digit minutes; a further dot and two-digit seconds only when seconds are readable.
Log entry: 8.37
